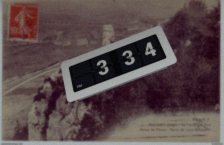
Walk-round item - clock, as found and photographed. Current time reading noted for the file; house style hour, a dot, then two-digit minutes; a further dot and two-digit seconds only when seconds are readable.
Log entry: 3.34
